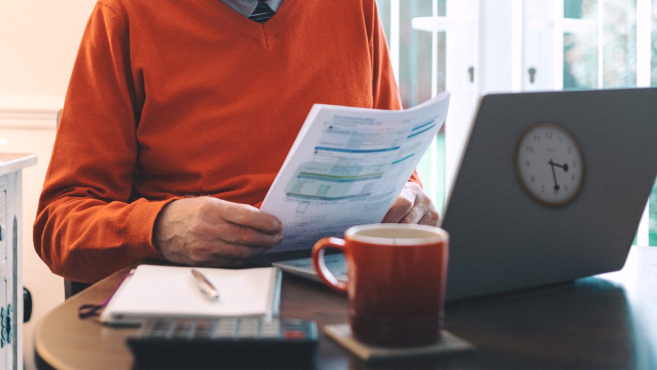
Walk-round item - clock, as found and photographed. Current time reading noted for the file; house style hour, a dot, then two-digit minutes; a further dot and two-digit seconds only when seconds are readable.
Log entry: 3.29
